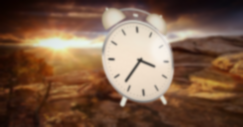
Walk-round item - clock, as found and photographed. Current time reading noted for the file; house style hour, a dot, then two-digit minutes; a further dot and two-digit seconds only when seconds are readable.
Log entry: 3.37
